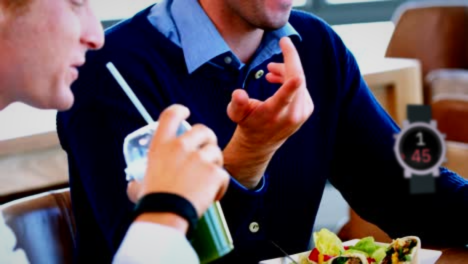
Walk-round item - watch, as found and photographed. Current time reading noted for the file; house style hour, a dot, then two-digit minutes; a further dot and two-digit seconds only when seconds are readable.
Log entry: 1.45
